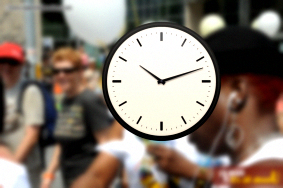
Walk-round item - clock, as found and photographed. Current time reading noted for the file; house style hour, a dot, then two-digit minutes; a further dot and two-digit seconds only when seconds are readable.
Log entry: 10.12
